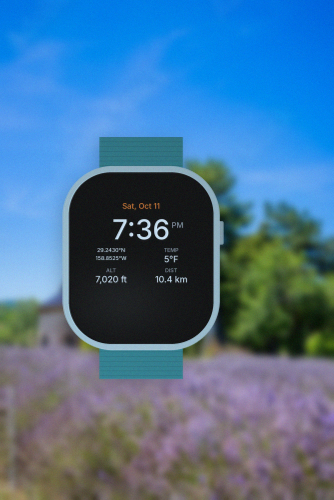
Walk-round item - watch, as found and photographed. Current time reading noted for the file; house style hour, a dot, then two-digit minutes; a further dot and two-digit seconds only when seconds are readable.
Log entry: 7.36
